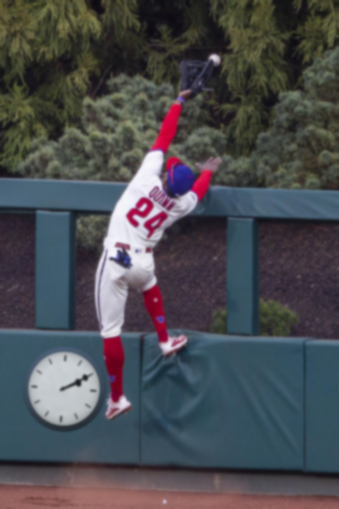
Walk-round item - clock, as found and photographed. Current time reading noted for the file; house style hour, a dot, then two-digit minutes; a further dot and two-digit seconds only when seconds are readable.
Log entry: 2.10
